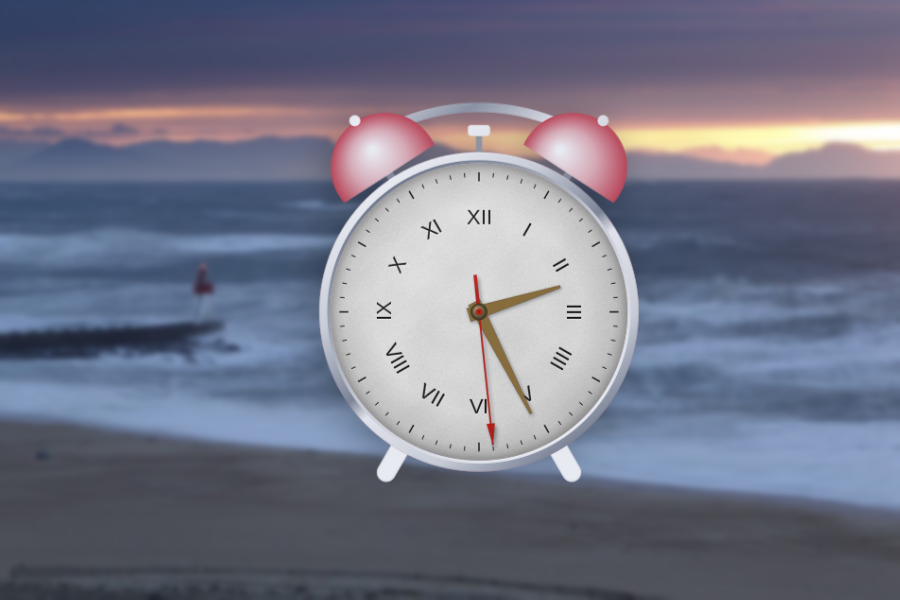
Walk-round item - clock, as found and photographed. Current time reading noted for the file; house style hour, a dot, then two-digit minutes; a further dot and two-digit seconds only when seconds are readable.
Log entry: 2.25.29
